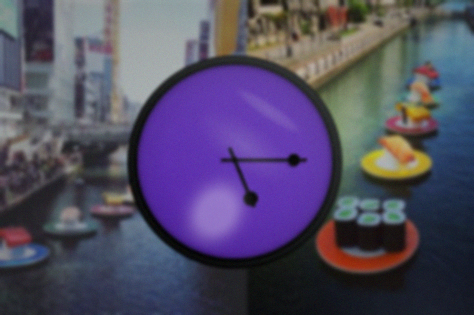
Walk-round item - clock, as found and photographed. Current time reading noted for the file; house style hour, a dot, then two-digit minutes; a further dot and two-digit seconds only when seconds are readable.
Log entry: 5.15
